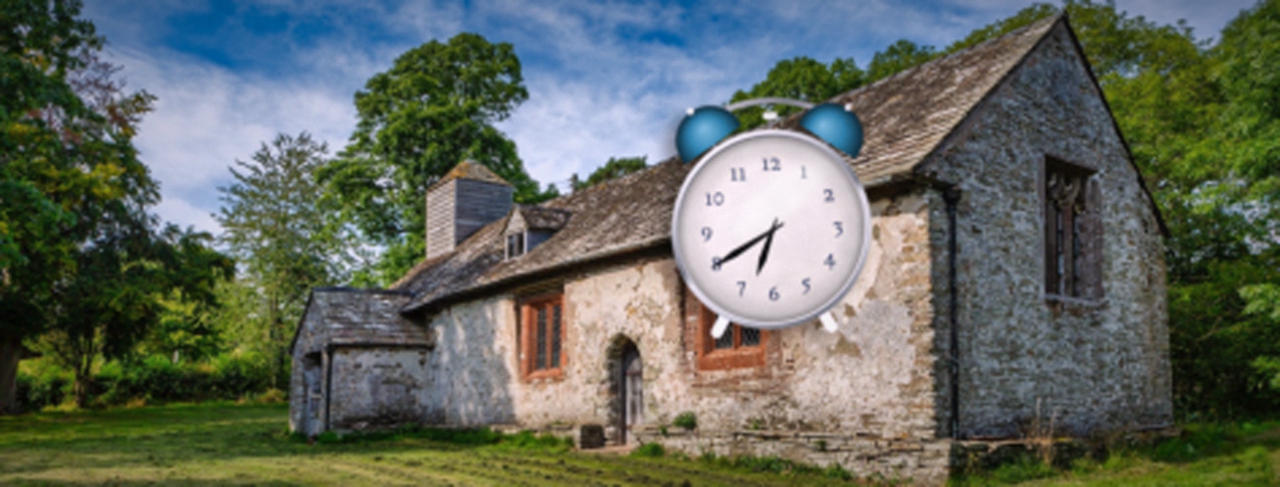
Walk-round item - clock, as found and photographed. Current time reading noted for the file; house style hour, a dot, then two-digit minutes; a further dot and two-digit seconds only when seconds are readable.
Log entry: 6.40
